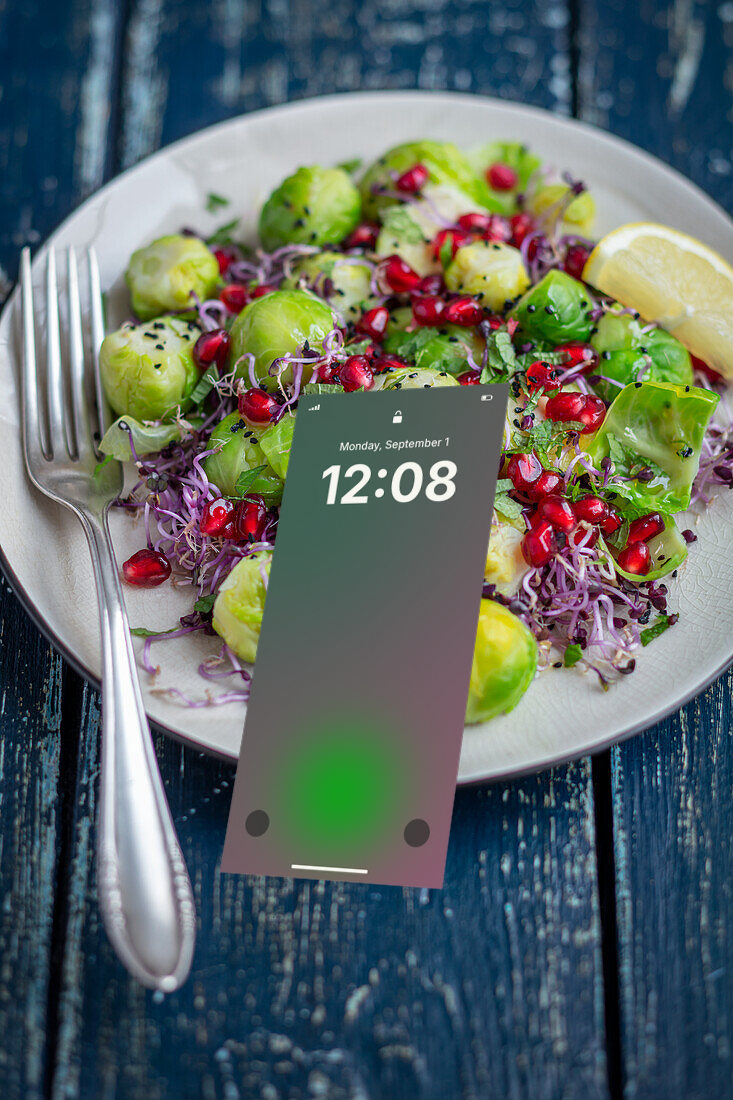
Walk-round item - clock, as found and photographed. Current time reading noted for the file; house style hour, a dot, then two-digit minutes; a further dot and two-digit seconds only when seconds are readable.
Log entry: 12.08
